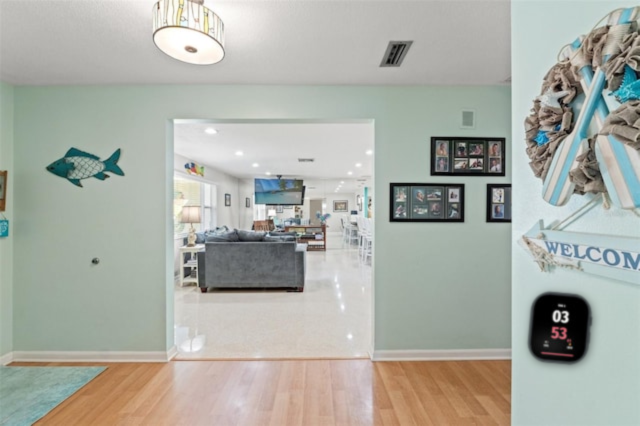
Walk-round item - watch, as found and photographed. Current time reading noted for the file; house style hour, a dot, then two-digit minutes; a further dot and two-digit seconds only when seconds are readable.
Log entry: 3.53
